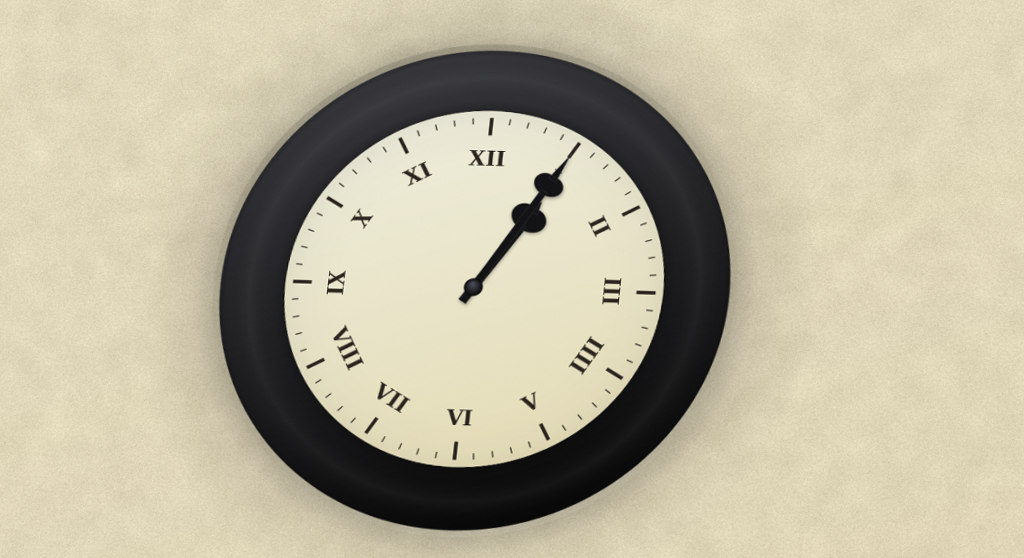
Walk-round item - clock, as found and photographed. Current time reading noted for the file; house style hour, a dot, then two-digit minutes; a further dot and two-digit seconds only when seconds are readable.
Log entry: 1.05
